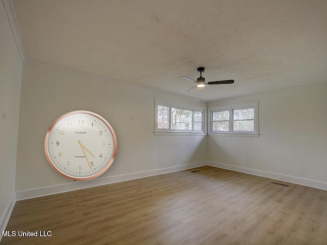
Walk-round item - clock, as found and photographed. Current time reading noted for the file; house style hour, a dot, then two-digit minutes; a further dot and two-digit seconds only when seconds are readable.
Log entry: 4.26
